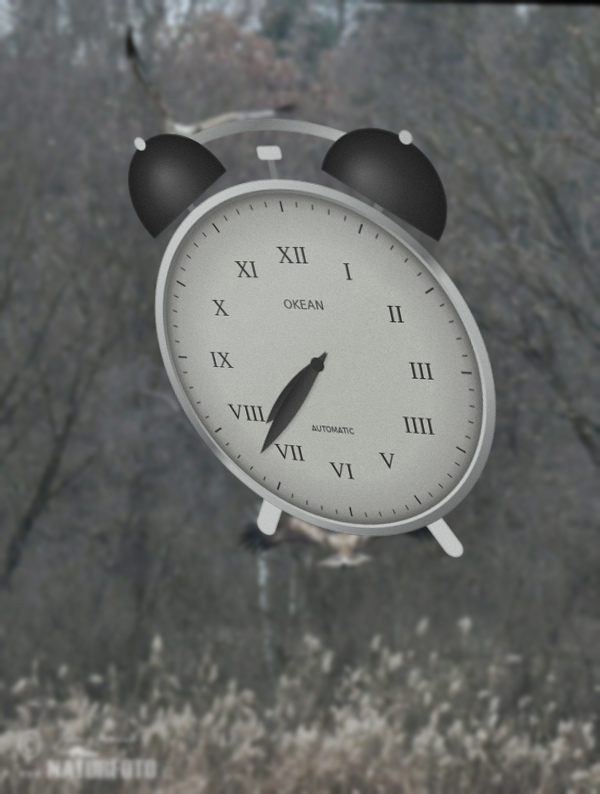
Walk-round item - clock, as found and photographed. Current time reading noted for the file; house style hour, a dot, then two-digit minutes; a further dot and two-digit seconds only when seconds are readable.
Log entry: 7.37
